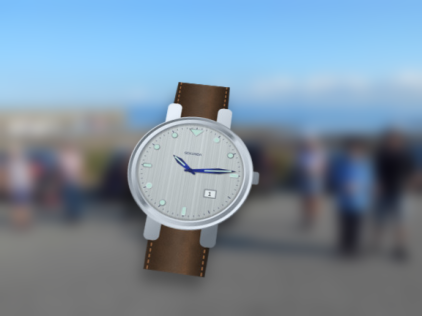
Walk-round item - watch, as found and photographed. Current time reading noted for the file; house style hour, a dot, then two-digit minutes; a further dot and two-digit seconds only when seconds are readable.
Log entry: 10.14
